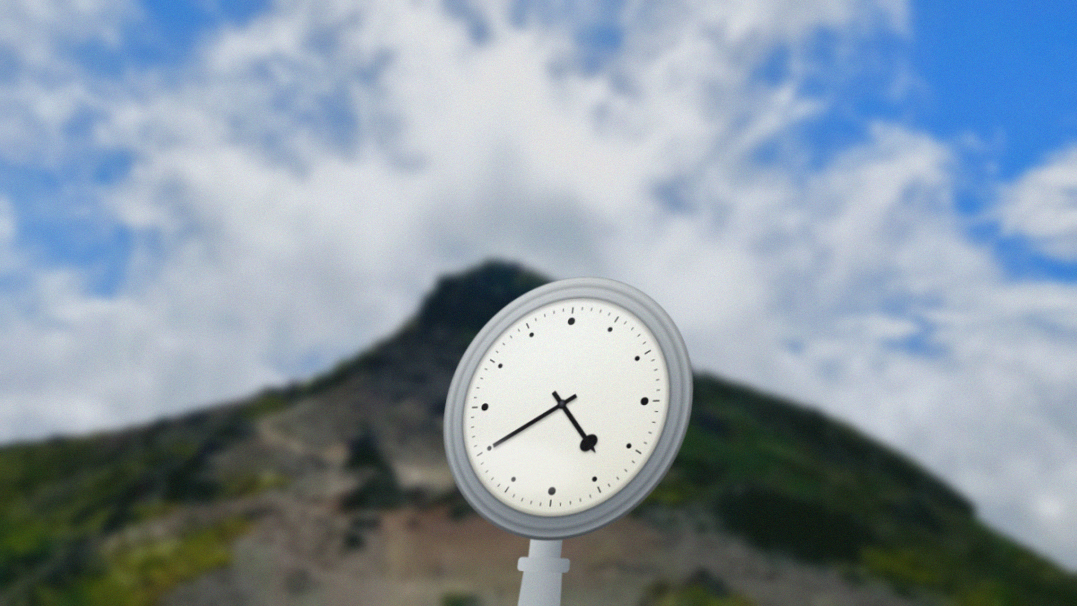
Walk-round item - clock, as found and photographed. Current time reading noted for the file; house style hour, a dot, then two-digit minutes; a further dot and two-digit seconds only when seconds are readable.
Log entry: 4.40
